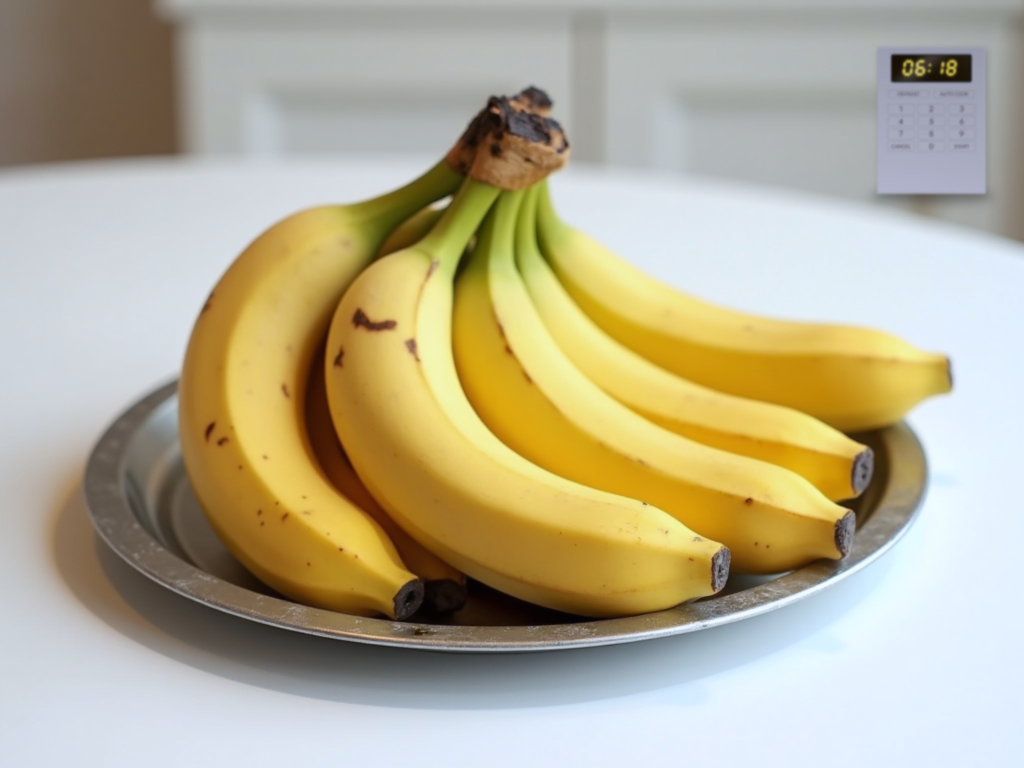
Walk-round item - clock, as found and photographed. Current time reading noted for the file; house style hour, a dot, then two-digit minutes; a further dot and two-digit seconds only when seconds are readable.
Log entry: 6.18
